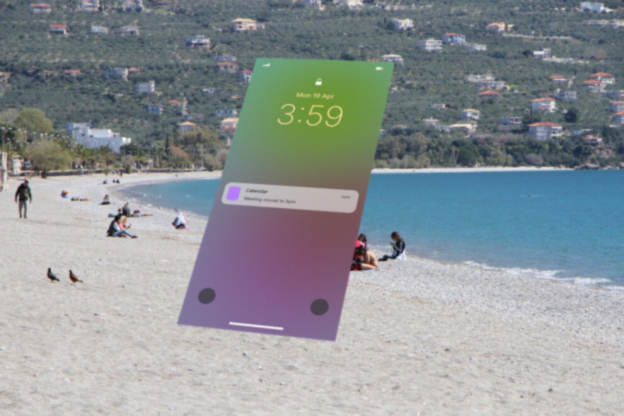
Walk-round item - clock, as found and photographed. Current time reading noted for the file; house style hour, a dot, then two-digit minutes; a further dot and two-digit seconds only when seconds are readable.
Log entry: 3.59
